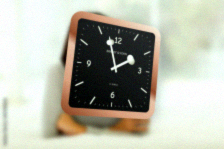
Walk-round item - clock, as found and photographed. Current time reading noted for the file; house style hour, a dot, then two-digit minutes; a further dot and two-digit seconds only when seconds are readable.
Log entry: 1.57
